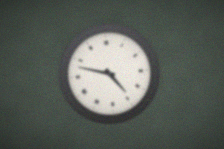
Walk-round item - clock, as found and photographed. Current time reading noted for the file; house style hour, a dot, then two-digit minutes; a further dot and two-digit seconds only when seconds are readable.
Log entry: 4.48
